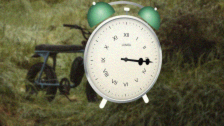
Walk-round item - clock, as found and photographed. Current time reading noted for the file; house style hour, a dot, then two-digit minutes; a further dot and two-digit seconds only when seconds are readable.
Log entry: 3.16
